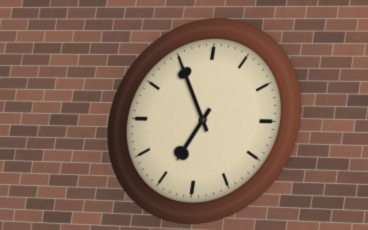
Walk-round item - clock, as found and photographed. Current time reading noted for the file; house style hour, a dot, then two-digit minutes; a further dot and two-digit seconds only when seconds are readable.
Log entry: 6.55
